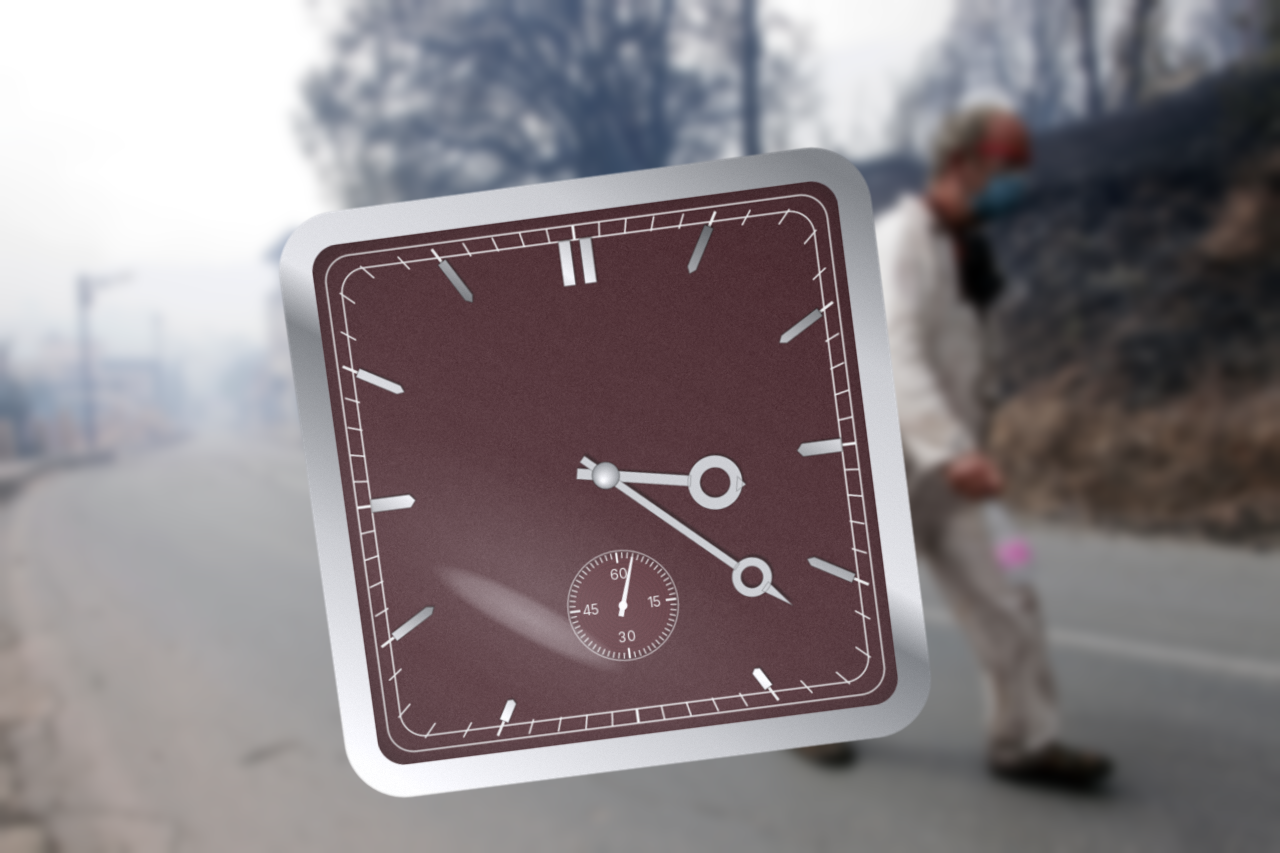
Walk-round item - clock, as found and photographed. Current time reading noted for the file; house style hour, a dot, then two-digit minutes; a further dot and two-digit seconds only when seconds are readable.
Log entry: 3.22.03
